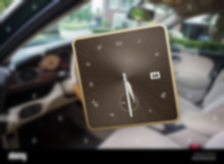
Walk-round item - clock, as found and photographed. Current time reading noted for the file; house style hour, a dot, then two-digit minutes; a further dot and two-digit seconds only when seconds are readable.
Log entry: 5.30
